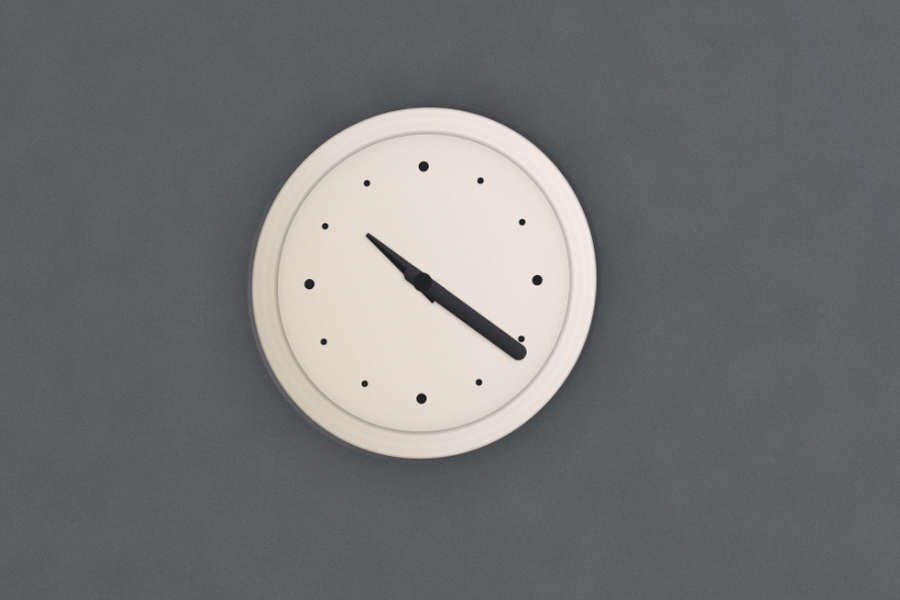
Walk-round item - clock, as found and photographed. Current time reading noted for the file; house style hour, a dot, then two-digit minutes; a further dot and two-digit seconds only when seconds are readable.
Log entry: 10.21
